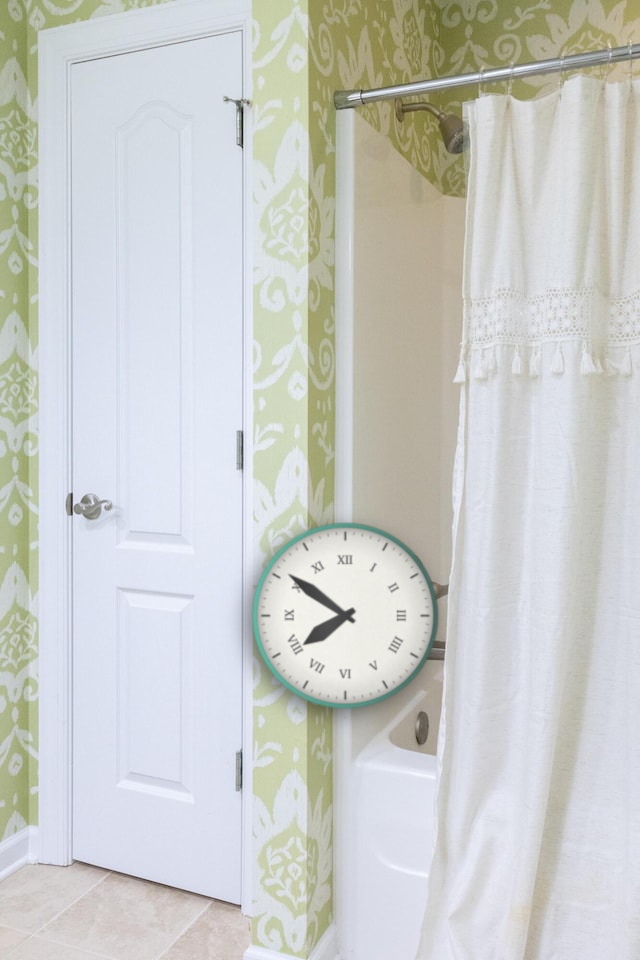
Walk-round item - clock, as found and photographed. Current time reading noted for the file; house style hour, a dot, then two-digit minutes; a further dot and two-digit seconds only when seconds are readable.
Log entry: 7.51
